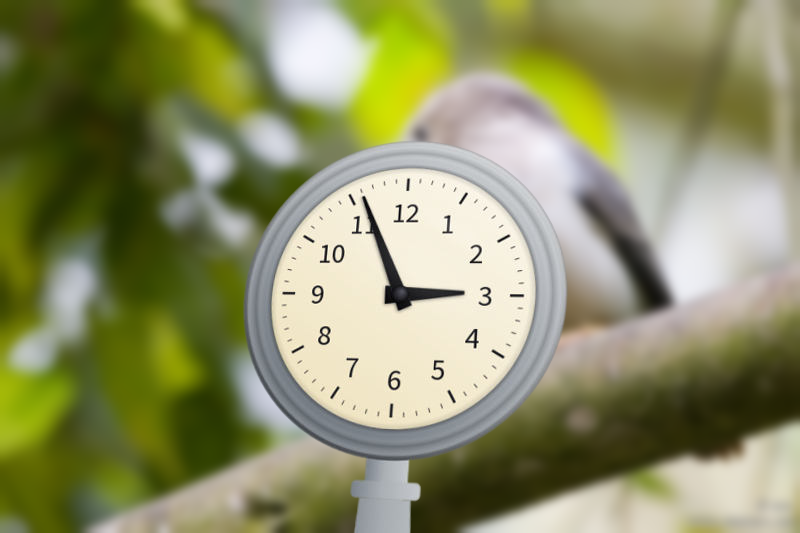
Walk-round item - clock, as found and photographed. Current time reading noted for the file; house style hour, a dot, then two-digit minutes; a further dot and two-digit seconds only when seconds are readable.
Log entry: 2.56
